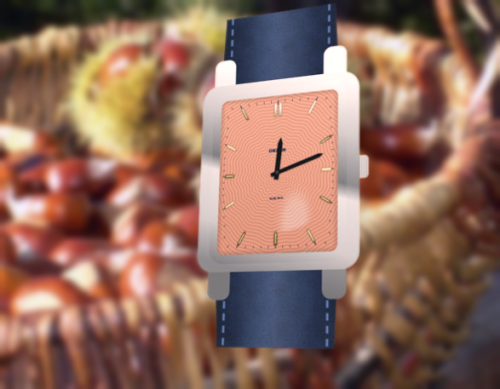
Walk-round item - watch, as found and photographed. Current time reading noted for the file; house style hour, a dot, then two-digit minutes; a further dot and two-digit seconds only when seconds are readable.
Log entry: 12.12
